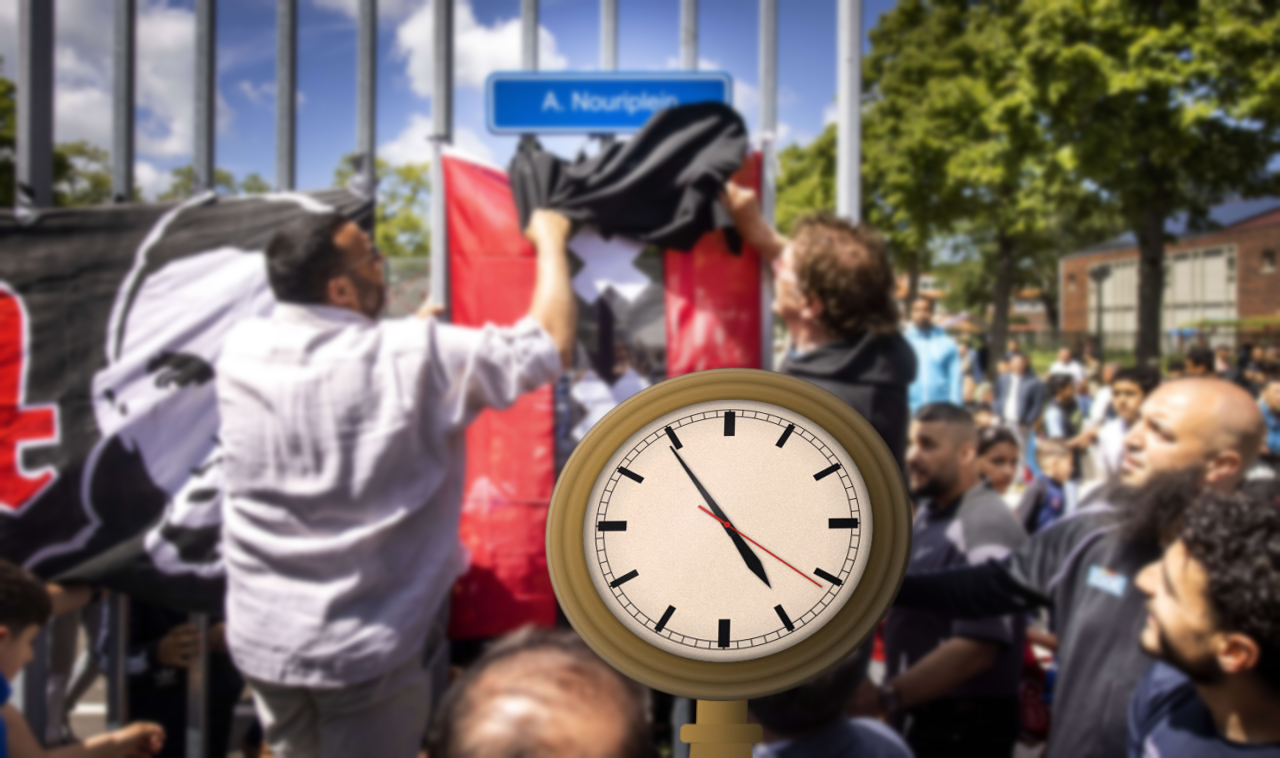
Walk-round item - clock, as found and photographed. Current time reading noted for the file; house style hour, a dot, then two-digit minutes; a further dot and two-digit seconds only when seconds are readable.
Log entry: 4.54.21
